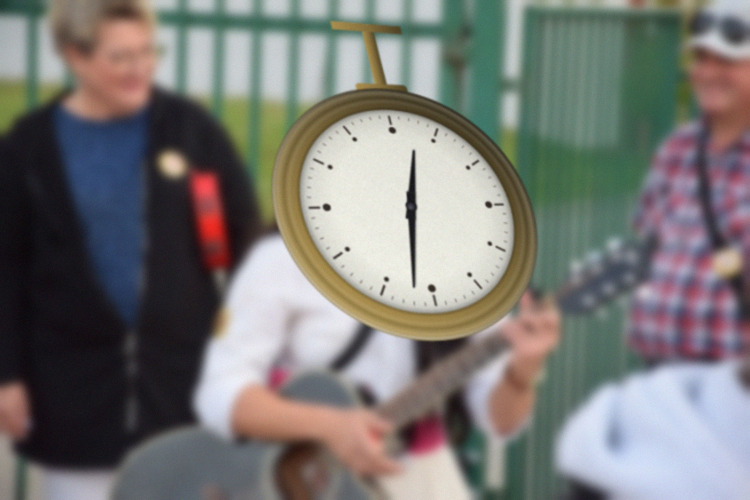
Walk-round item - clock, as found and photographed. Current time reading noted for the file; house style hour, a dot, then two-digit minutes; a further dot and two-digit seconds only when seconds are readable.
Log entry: 12.32
